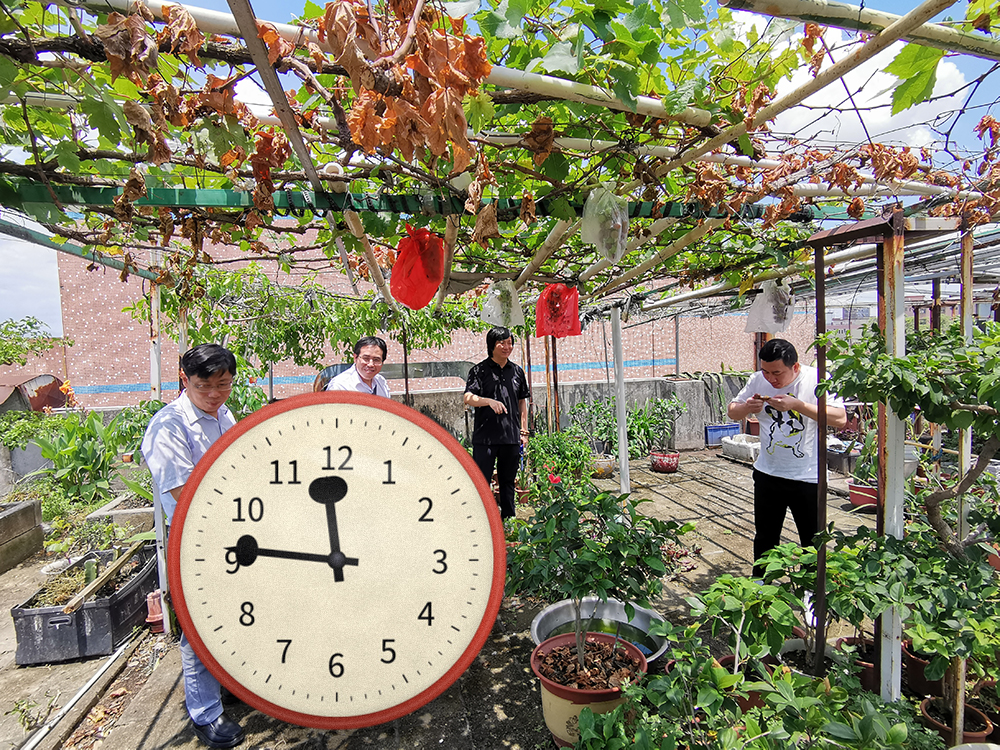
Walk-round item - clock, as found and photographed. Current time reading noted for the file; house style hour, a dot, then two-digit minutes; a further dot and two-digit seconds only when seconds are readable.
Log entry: 11.46
